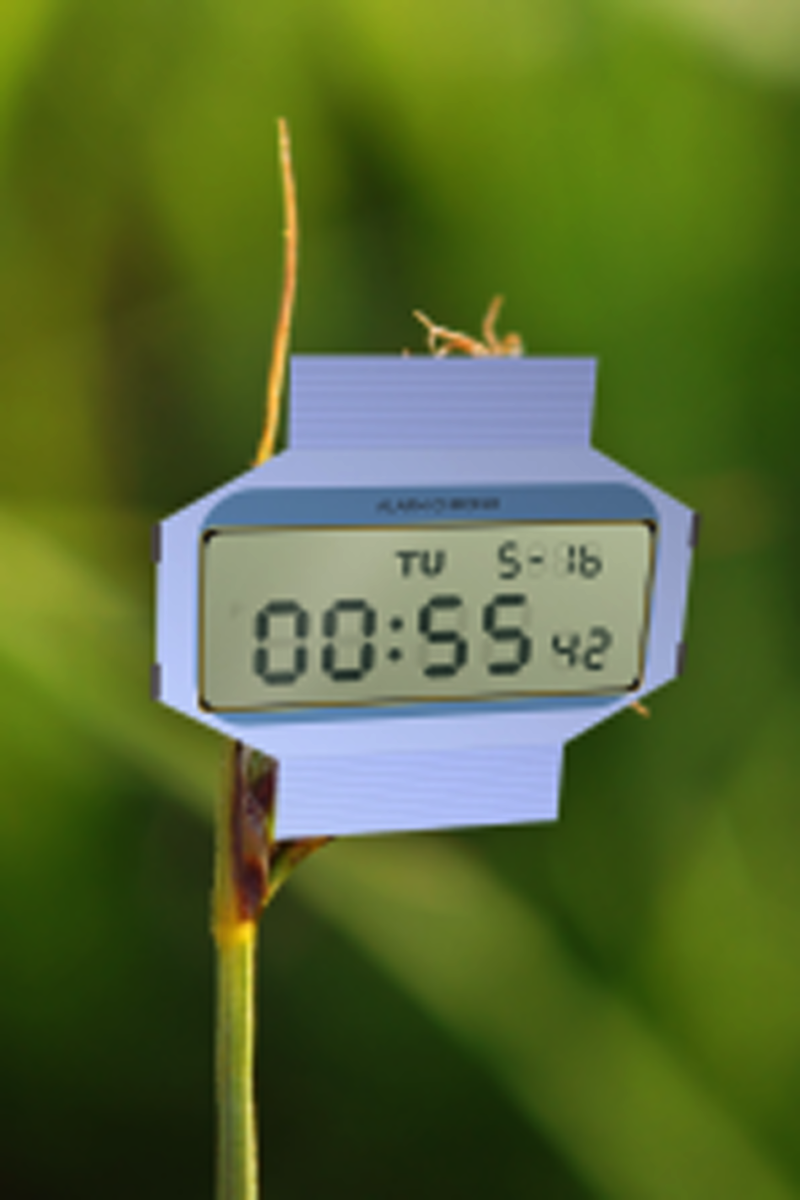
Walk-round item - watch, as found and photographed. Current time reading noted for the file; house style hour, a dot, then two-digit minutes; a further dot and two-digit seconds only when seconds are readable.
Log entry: 0.55.42
